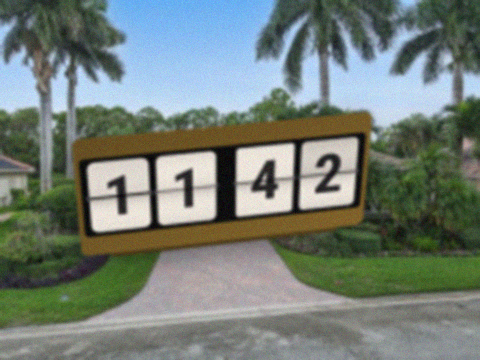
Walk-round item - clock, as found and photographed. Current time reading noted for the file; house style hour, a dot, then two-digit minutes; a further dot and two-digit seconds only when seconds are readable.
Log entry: 11.42
